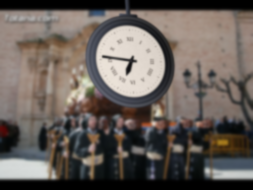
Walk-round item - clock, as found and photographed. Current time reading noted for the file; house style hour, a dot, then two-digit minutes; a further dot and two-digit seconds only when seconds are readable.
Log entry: 6.46
